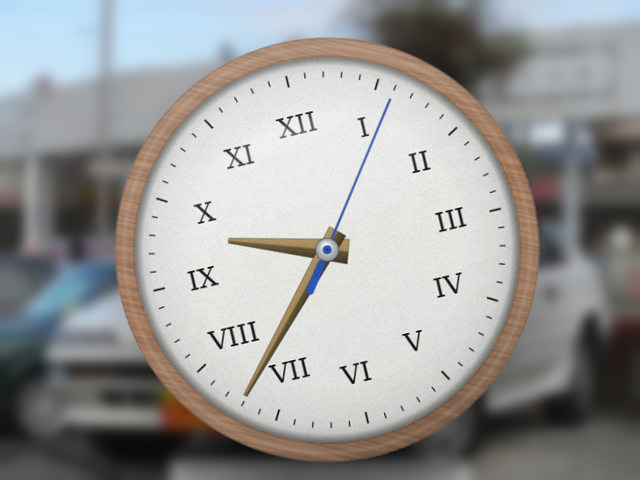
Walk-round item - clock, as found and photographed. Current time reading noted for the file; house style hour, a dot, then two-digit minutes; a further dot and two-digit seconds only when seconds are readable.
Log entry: 9.37.06
